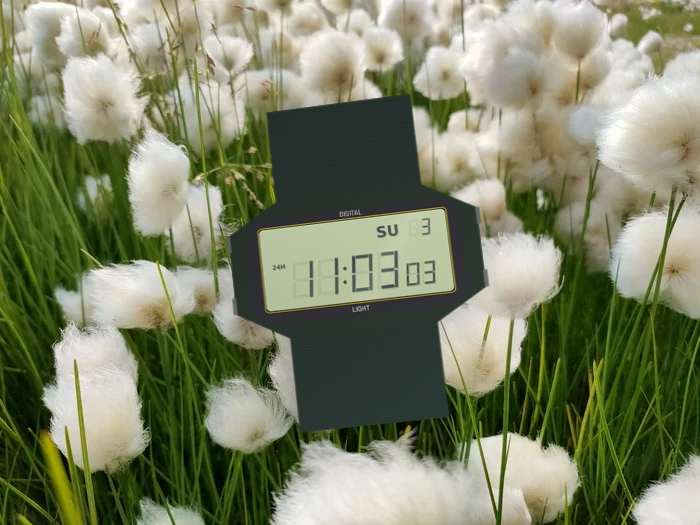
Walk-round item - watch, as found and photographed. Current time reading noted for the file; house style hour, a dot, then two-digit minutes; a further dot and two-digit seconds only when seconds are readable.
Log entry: 11.03.03
